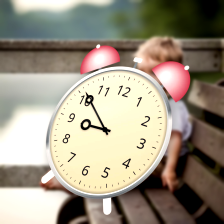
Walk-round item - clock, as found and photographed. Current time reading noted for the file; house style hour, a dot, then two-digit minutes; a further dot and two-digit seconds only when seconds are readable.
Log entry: 8.51
